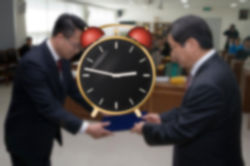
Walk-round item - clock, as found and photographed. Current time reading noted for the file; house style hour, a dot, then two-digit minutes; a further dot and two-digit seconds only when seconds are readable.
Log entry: 2.47
